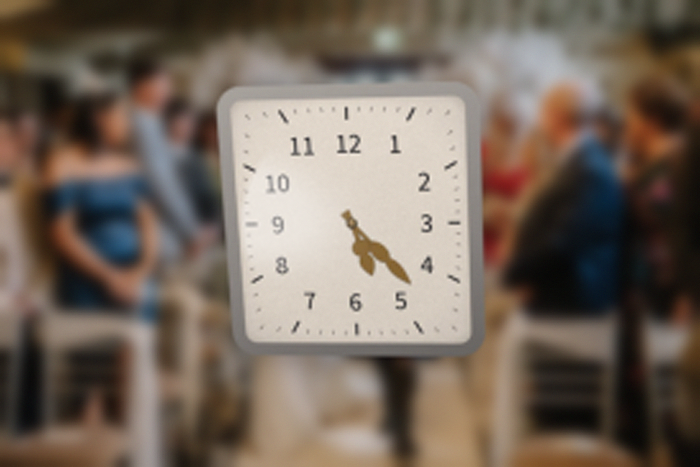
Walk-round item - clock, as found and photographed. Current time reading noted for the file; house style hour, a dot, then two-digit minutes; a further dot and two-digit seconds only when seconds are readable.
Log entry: 5.23
